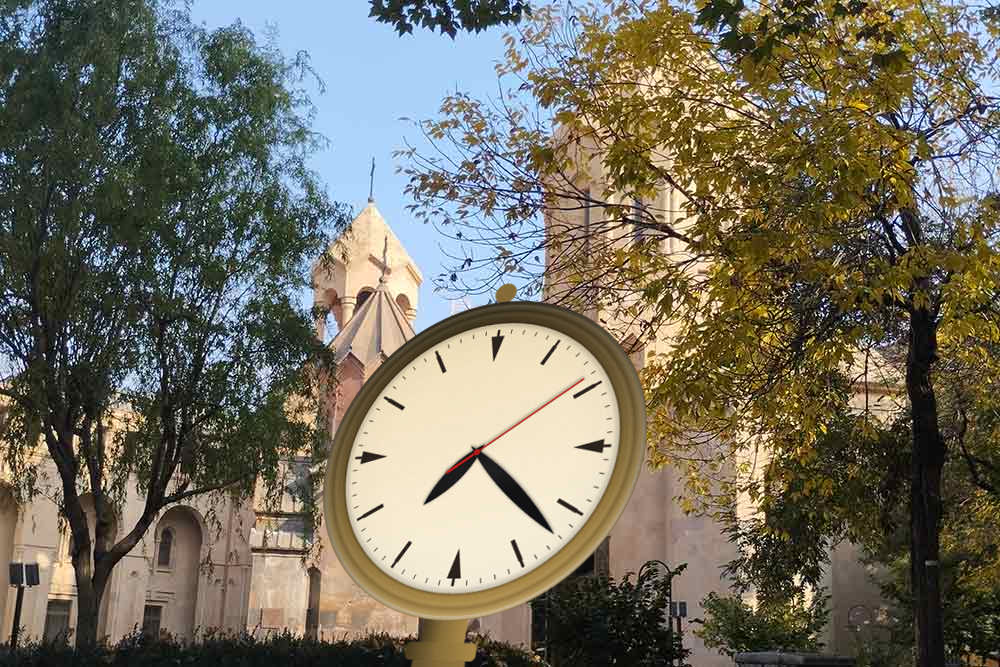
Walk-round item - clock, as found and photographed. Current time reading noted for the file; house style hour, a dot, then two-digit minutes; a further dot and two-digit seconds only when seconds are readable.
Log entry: 7.22.09
